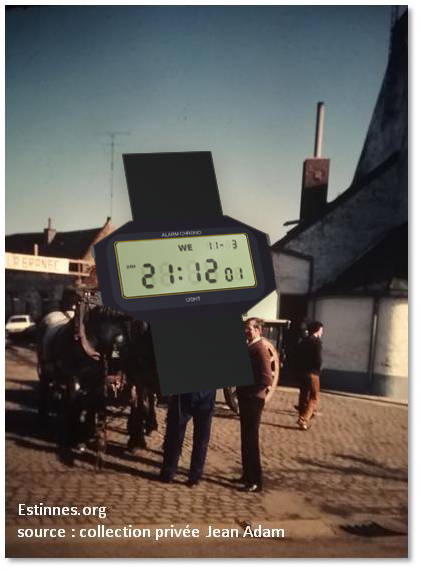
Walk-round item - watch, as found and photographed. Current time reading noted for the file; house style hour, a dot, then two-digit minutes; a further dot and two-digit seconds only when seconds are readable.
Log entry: 21.12.01
